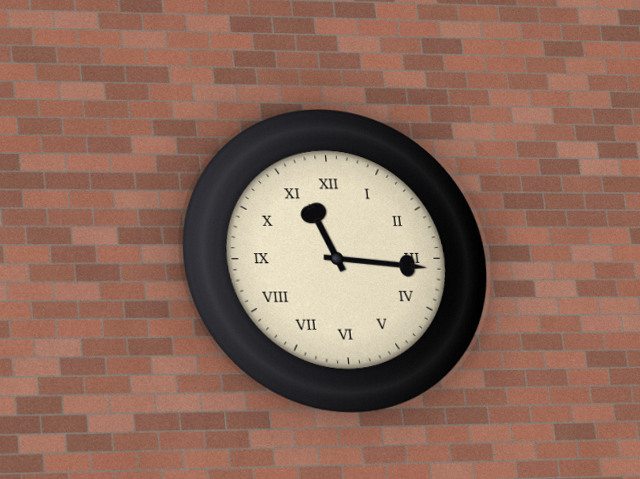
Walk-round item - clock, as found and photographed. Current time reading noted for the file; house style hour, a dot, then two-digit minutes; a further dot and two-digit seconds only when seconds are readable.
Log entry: 11.16
